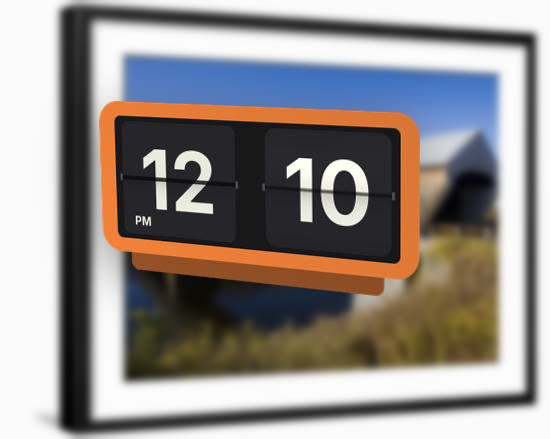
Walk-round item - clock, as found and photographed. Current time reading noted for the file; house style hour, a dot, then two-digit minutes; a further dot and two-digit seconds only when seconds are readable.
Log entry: 12.10
